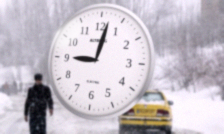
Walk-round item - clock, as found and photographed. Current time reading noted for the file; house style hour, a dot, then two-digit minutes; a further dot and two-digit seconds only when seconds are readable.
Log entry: 9.02
